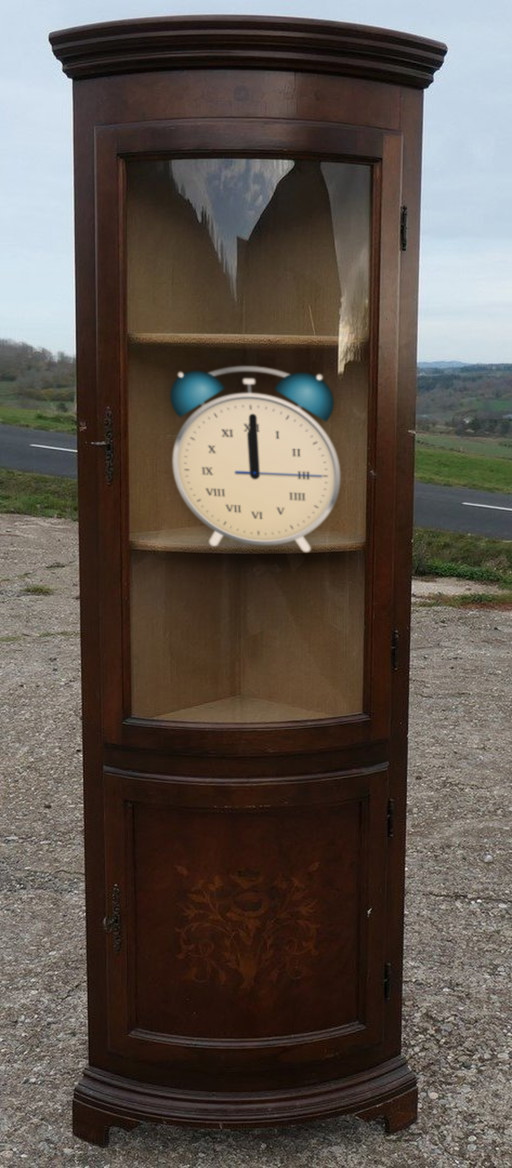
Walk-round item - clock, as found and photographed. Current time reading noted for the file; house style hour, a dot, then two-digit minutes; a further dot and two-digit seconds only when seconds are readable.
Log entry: 12.00.15
